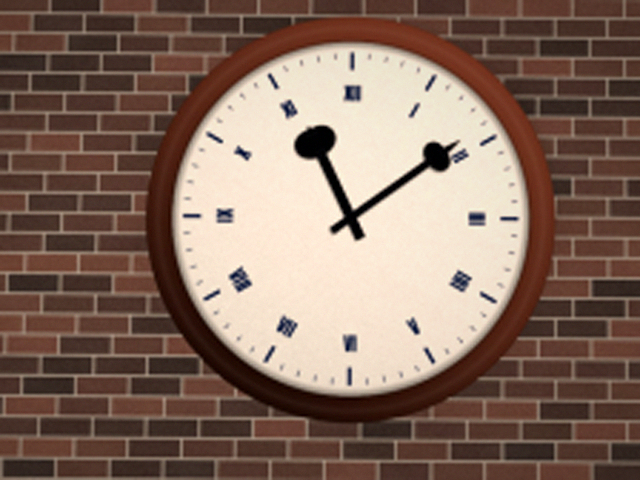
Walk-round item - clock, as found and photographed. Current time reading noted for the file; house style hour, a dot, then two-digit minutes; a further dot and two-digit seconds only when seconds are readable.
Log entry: 11.09
